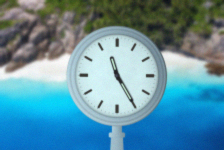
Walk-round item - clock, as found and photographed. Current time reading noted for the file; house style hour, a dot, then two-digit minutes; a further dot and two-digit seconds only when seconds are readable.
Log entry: 11.25
